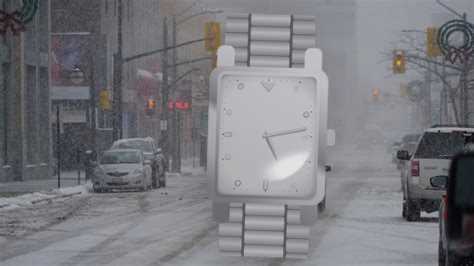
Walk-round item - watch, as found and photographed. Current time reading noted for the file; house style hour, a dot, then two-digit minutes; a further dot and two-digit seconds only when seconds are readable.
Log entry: 5.13
